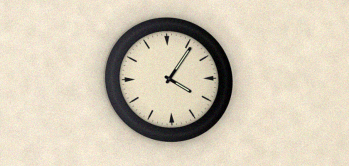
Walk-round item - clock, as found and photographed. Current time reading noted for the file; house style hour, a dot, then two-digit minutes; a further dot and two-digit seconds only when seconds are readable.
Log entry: 4.06
